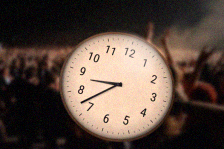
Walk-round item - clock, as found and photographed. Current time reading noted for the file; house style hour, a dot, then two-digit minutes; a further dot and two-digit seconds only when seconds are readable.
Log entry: 8.37
